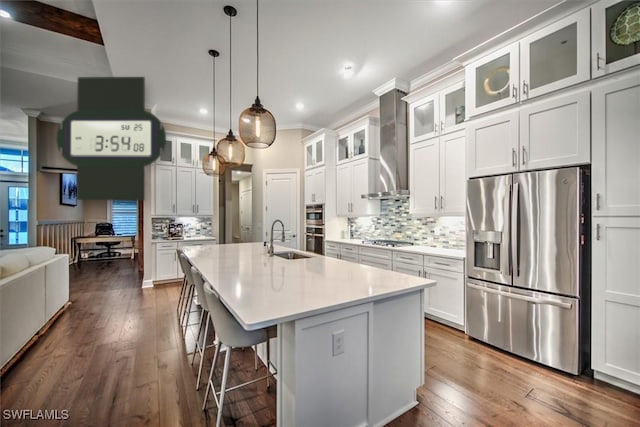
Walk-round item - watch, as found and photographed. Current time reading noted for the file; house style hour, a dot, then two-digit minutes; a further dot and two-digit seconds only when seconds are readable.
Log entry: 3.54
